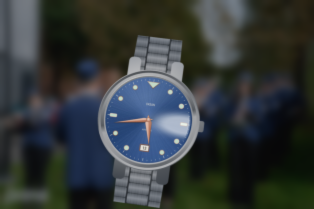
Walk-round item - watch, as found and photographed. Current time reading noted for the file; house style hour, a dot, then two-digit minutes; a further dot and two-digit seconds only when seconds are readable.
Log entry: 5.43
